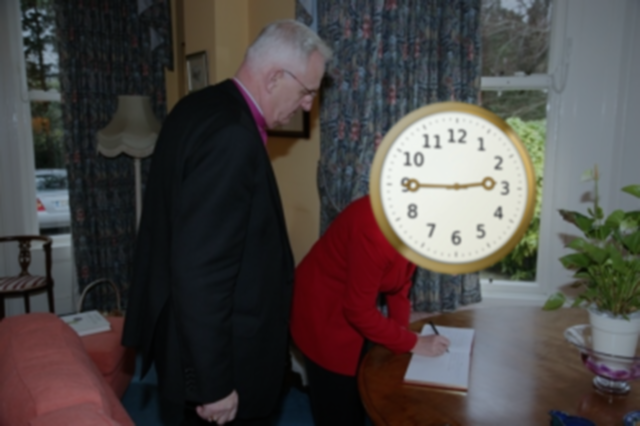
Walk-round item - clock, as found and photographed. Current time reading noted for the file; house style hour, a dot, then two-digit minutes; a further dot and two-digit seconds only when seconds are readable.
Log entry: 2.45
